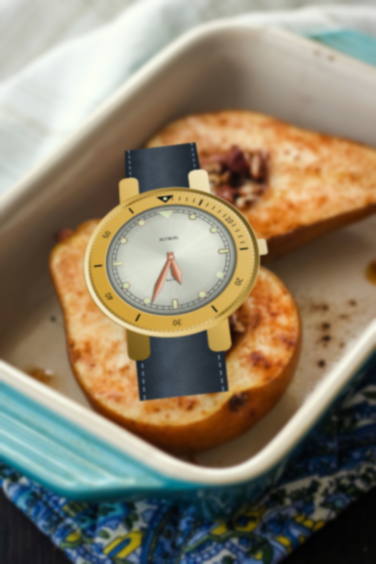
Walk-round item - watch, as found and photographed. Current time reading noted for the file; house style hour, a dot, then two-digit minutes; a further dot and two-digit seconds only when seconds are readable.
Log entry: 5.34
